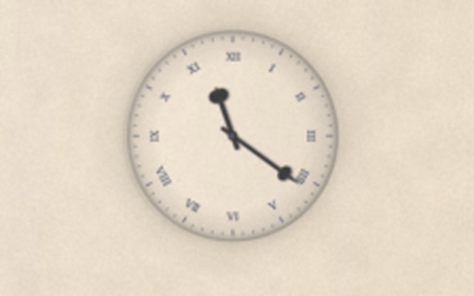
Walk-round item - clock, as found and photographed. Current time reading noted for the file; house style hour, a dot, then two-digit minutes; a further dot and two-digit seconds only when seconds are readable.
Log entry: 11.21
